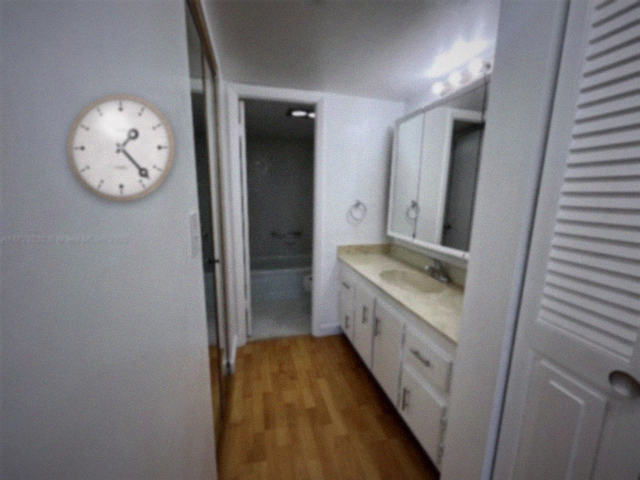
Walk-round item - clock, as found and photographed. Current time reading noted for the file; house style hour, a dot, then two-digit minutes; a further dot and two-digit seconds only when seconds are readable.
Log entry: 1.23
